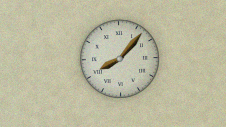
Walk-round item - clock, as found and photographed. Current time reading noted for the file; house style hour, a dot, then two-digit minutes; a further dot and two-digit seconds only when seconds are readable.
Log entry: 8.07
